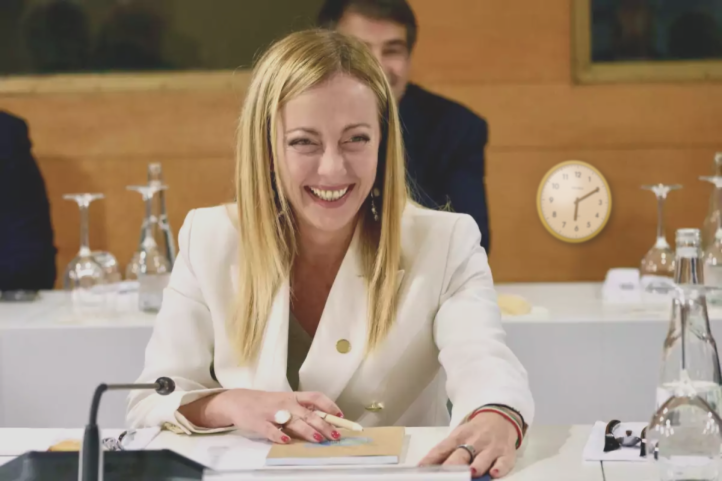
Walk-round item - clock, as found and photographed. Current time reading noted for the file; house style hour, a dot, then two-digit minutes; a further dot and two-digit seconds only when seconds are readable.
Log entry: 6.10
